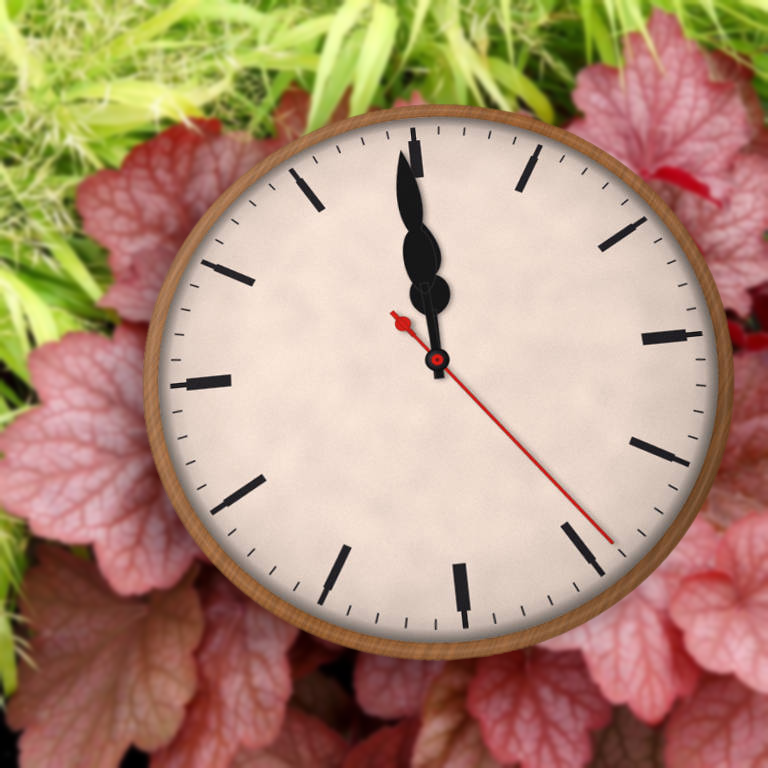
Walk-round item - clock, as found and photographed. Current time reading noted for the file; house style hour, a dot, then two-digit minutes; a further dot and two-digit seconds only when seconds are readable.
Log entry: 11.59.24
